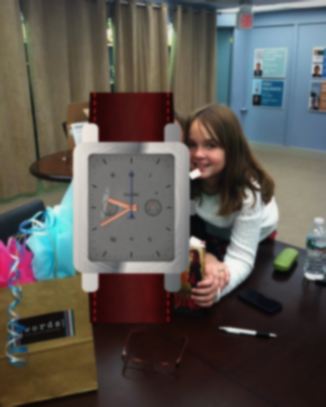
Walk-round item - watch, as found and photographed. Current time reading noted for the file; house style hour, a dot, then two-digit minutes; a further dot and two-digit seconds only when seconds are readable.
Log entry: 9.40
